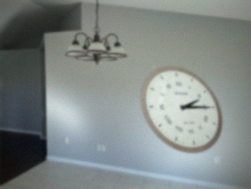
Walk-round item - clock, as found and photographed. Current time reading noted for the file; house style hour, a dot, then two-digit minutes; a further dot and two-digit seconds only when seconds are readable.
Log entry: 2.15
